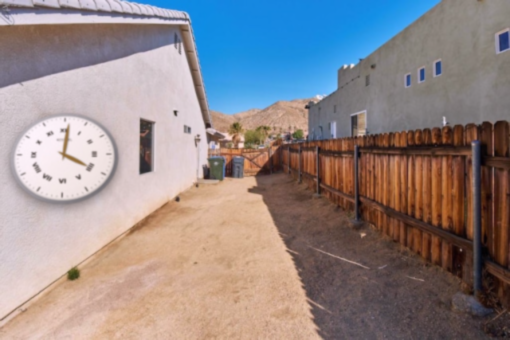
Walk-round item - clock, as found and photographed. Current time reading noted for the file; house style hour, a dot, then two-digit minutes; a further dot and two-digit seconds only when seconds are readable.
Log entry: 4.01
